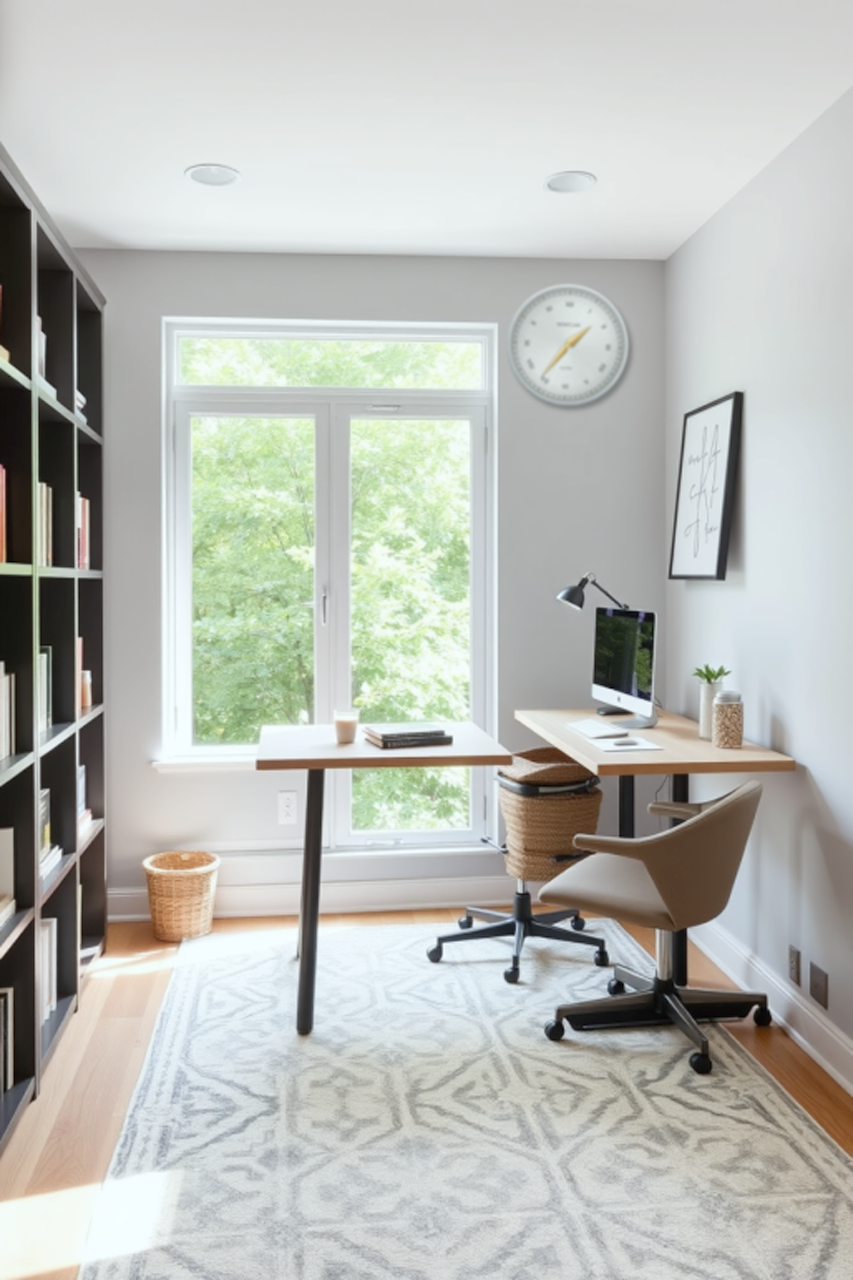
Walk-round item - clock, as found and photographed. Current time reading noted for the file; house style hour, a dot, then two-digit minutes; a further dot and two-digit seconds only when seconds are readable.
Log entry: 1.36
